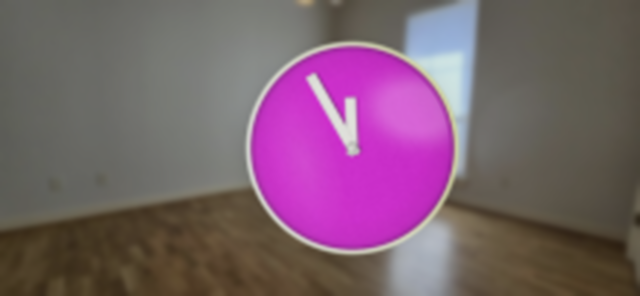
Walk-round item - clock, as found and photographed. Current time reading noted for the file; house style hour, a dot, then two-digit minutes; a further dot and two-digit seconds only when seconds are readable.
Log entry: 11.55
